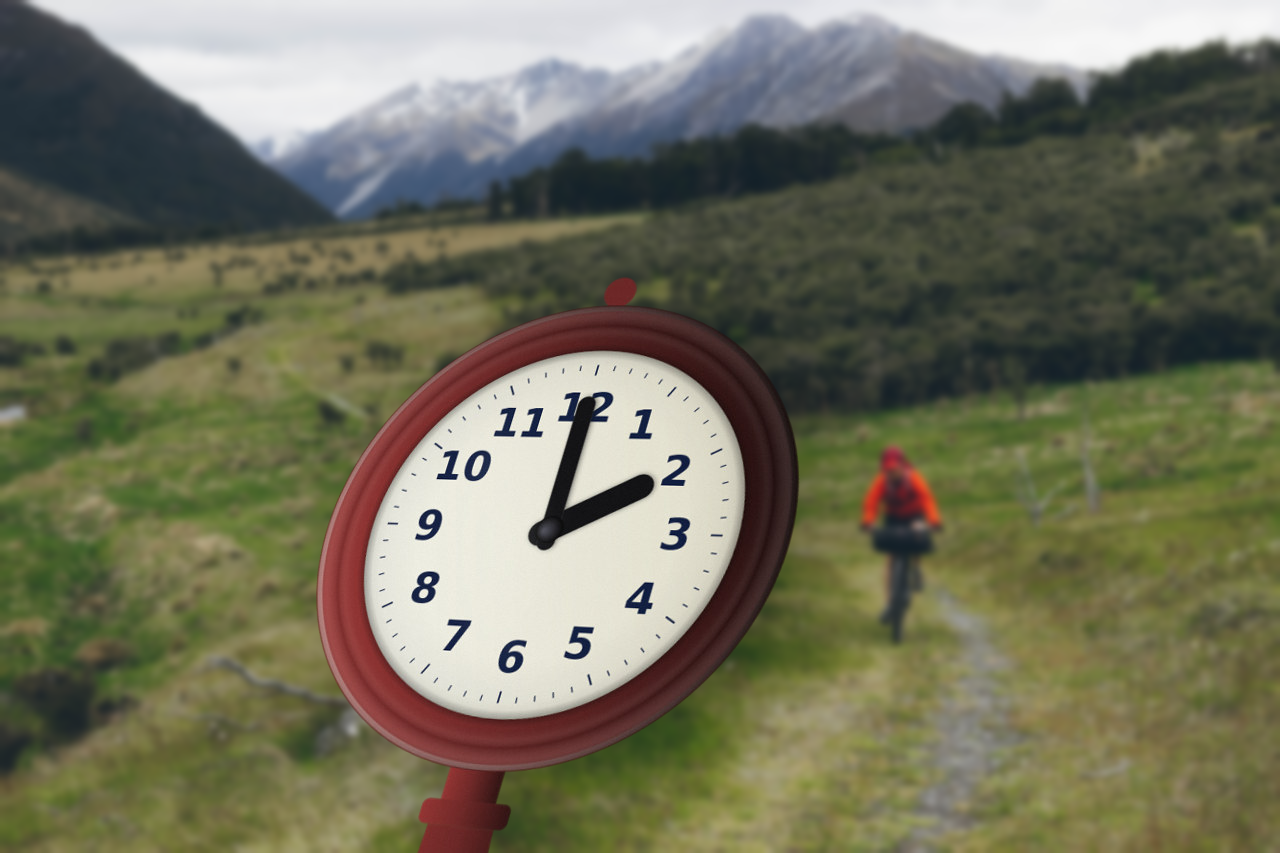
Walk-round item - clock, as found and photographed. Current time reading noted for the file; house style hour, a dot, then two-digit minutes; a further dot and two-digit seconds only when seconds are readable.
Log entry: 2.00
